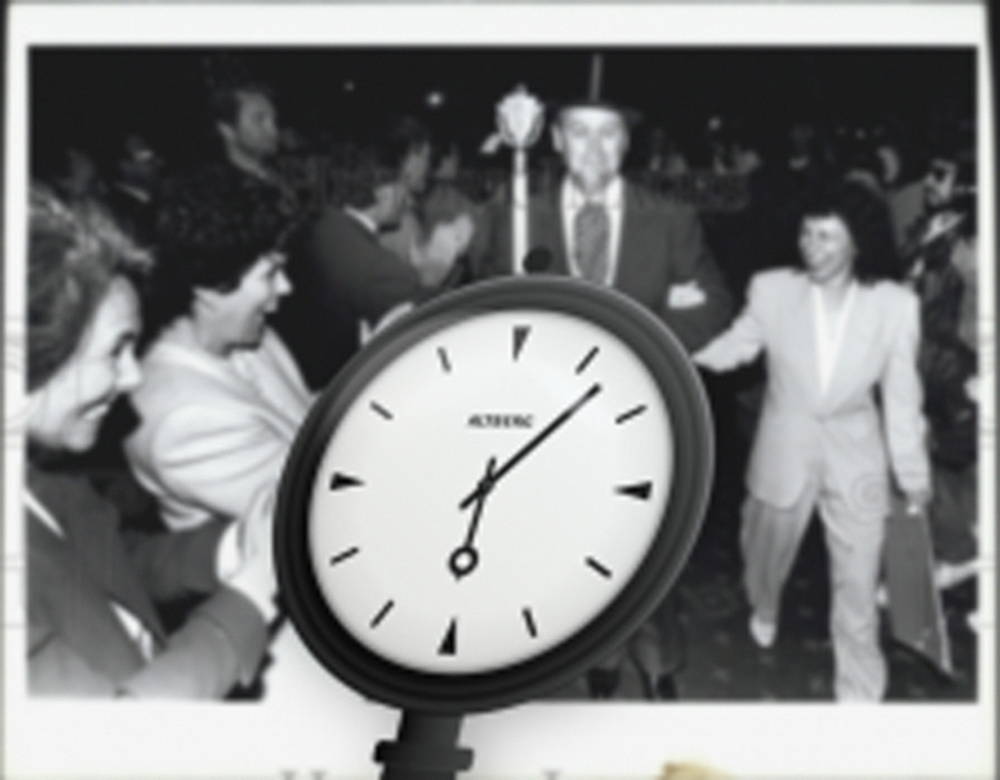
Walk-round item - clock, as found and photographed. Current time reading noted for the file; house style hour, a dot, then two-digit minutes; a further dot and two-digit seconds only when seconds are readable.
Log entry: 6.07
